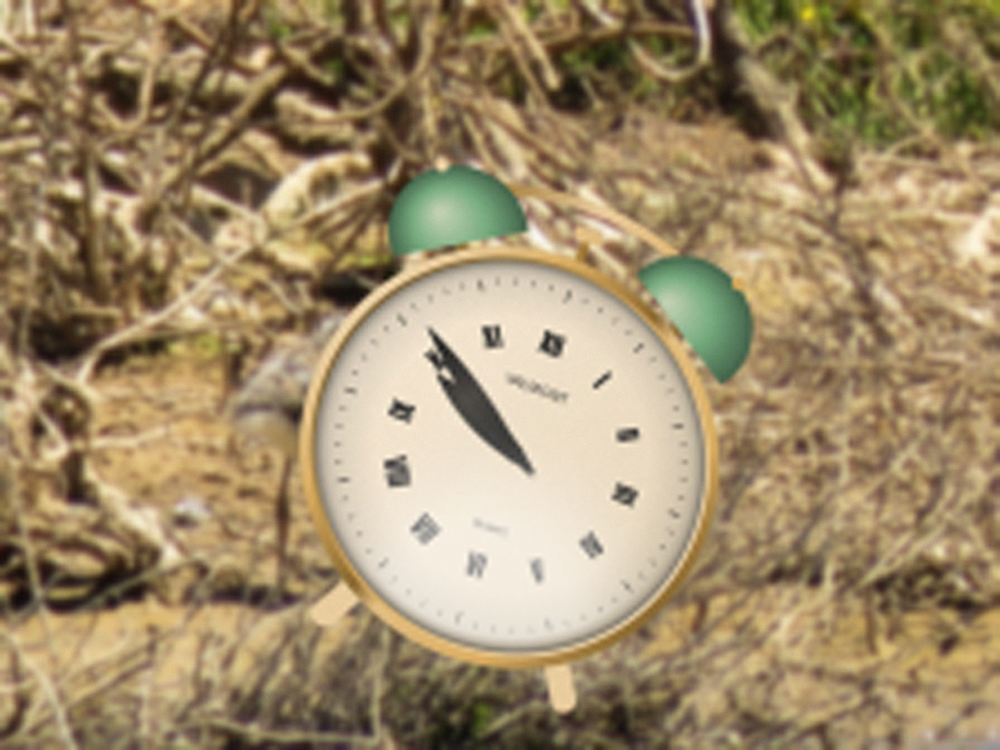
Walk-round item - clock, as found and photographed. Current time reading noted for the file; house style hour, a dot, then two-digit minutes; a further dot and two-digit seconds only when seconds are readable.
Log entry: 9.51
